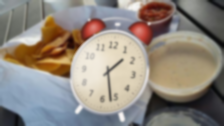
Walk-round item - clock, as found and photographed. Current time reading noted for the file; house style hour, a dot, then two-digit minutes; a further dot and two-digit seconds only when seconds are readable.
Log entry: 1.27
